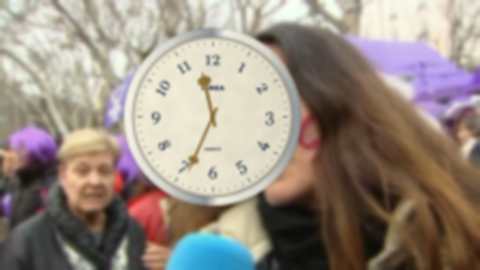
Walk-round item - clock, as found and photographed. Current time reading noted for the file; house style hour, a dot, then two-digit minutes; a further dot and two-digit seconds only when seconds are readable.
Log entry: 11.34
